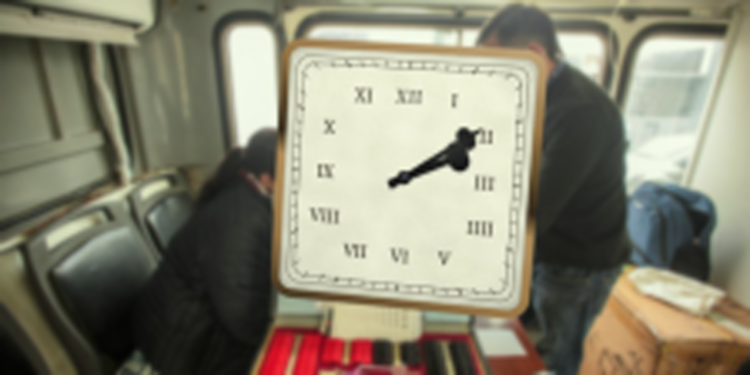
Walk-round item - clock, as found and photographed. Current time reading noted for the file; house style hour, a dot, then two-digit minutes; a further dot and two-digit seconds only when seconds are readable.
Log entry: 2.09
